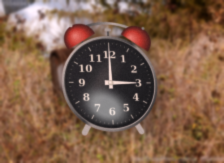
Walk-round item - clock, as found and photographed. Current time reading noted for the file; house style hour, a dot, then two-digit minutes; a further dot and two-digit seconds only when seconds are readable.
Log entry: 3.00
